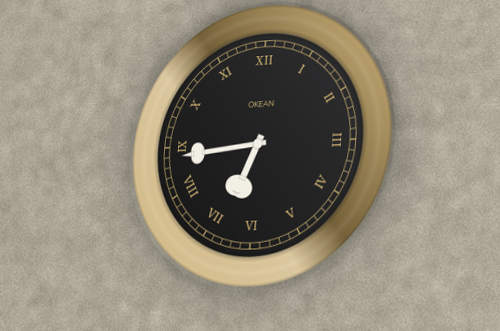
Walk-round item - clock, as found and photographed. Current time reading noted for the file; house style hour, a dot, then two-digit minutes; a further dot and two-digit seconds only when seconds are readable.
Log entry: 6.44
